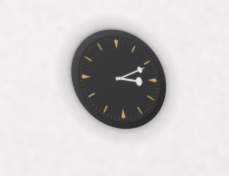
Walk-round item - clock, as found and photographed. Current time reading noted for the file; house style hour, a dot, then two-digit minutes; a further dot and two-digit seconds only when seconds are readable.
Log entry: 3.11
